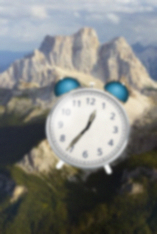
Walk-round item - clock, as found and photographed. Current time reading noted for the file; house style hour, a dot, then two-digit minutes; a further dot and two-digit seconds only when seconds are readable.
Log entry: 12.36
